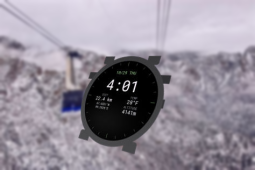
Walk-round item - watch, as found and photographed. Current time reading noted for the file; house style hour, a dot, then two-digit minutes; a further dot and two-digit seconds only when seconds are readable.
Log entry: 4.01
